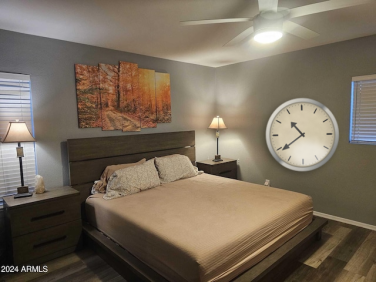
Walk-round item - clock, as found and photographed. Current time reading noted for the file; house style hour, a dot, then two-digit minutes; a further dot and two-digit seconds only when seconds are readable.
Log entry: 10.39
